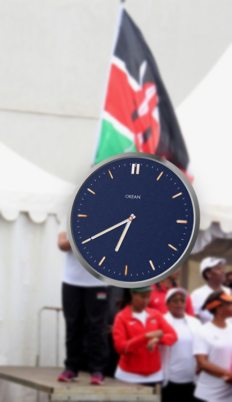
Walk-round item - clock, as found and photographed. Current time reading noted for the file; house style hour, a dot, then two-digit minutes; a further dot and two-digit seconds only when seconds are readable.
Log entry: 6.40
